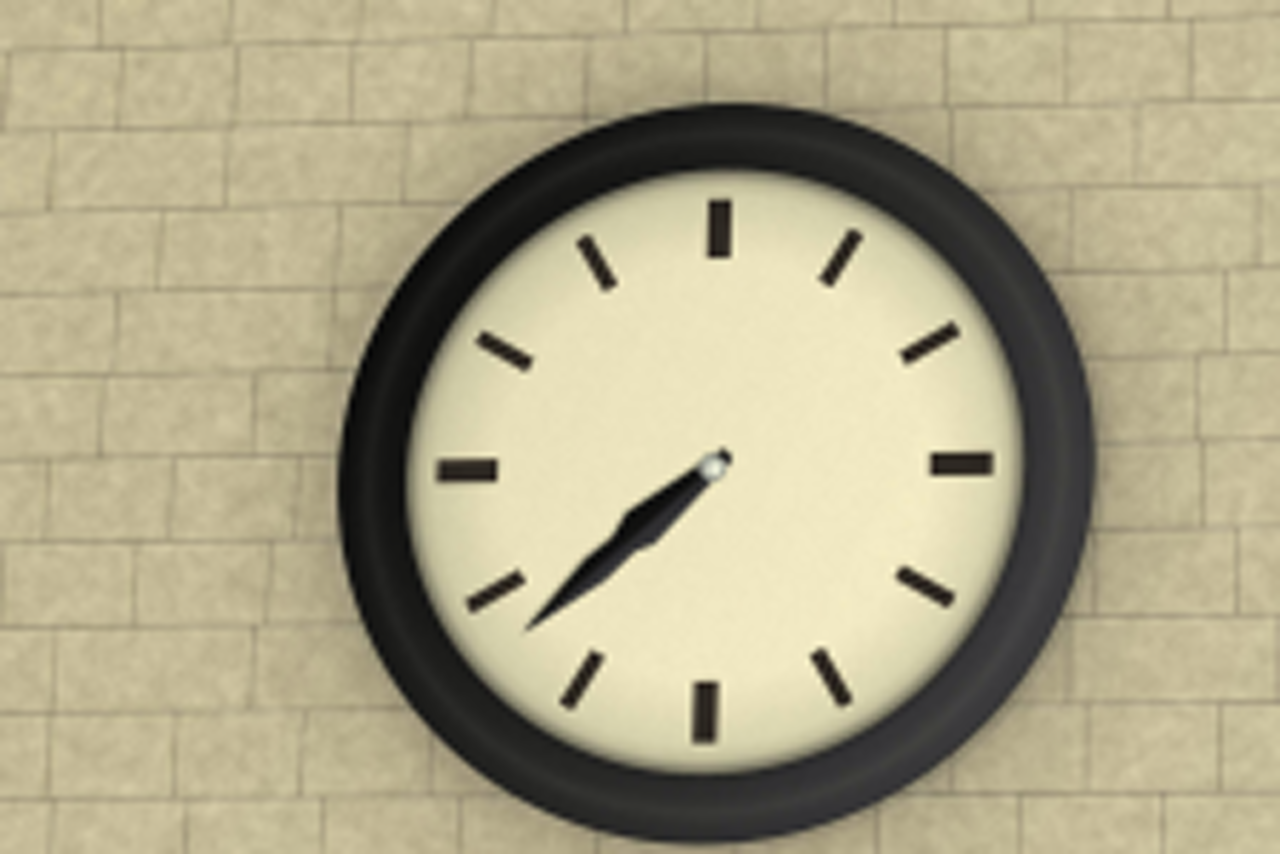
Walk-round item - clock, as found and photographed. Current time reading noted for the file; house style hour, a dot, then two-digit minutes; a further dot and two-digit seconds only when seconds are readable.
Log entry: 7.38
